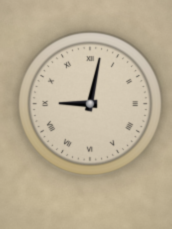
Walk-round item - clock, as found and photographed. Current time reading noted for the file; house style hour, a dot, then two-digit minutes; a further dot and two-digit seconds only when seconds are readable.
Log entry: 9.02
